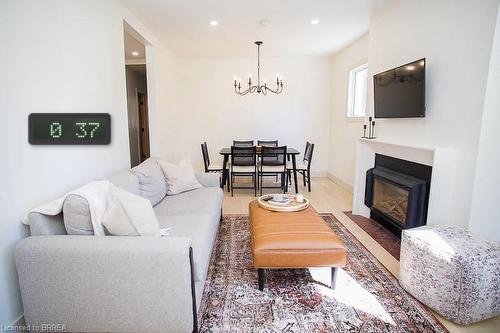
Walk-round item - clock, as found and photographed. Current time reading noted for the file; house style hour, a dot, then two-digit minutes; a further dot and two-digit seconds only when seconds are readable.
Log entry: 0.37
